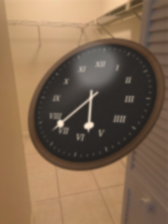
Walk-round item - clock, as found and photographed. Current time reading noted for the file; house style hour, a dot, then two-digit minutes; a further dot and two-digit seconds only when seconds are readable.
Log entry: 5.37
